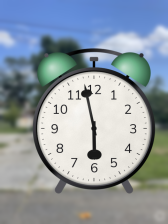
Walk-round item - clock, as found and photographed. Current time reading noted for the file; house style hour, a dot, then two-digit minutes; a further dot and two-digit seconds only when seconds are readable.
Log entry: 5.58
